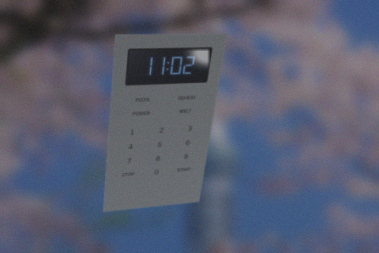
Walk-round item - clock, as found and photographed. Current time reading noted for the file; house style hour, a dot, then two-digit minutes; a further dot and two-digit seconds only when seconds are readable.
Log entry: 11.02
